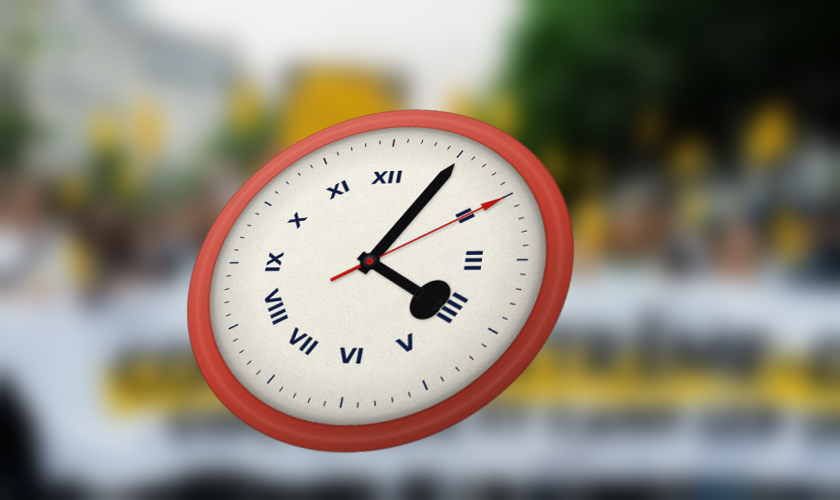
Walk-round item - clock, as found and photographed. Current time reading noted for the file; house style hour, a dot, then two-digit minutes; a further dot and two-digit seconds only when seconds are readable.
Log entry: 4.05.10
